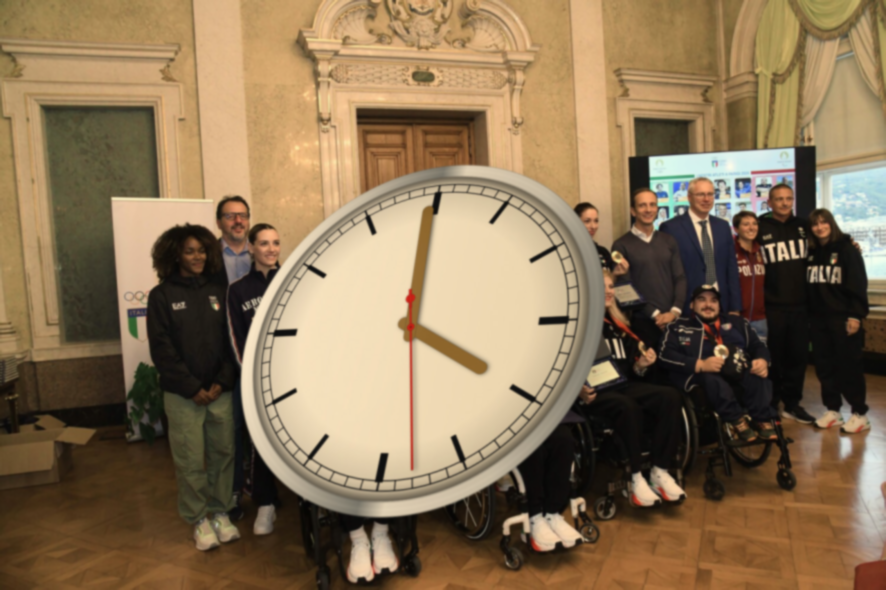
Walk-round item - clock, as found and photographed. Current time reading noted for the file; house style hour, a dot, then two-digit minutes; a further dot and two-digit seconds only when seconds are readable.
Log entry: 3.59.28
